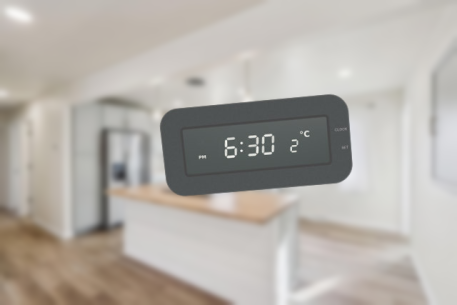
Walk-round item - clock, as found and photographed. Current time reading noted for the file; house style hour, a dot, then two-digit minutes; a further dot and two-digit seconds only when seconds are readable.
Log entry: 6.30
